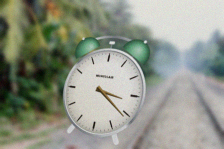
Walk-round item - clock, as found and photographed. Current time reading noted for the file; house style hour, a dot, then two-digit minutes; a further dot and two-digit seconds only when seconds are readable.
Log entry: 3.21
